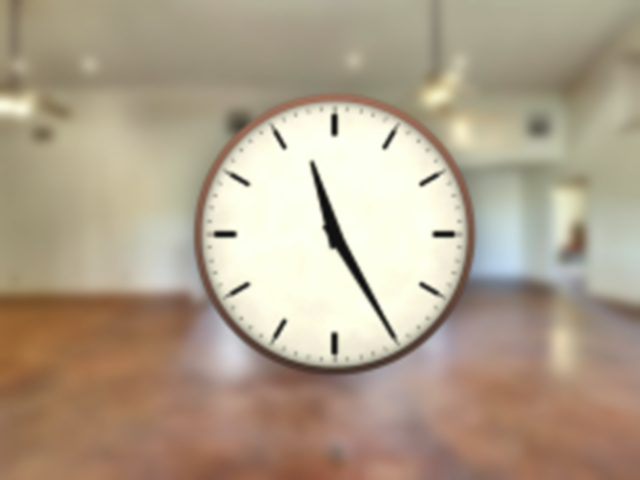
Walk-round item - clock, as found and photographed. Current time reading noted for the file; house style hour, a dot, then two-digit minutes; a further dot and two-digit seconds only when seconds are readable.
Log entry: 11.25
